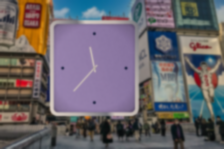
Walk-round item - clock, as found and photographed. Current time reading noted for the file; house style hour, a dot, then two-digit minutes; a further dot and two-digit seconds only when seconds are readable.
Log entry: 11.37
